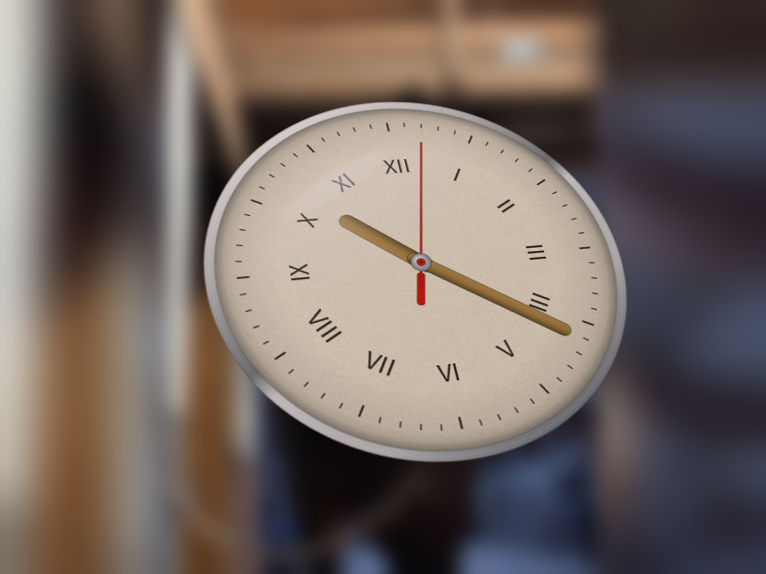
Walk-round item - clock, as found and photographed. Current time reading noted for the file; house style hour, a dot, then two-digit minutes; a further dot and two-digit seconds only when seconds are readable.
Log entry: 10.21.02
